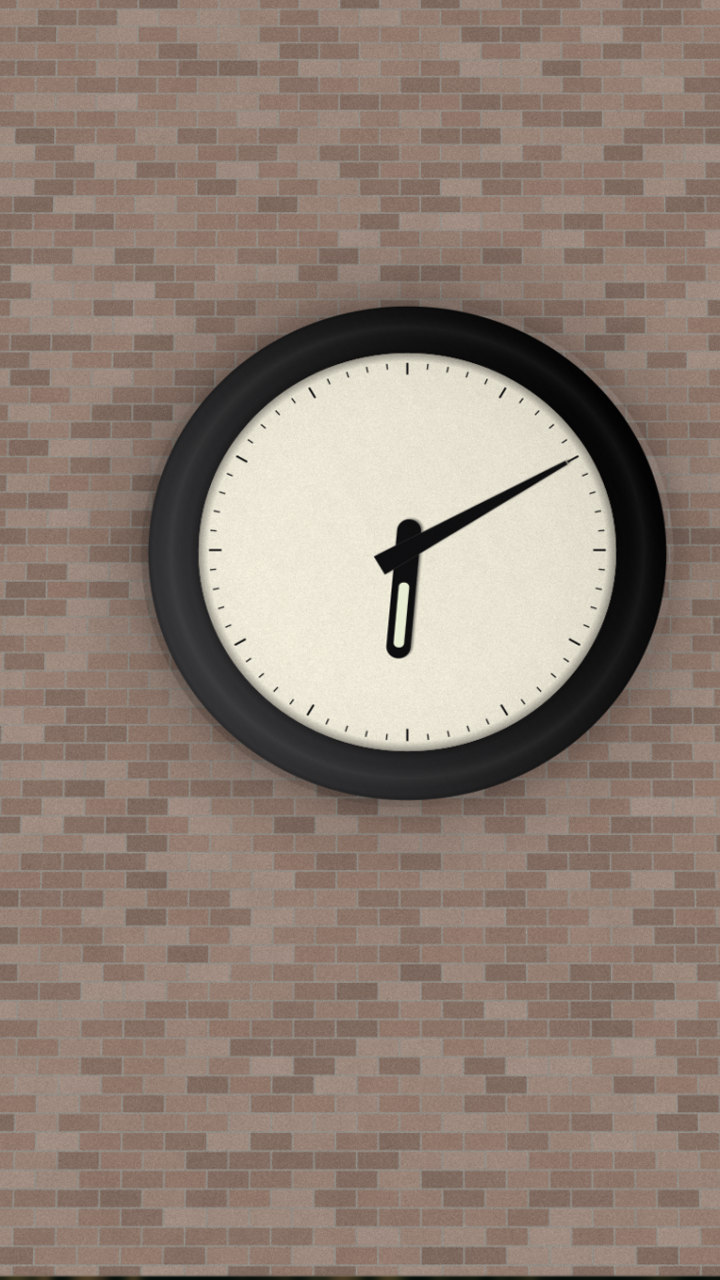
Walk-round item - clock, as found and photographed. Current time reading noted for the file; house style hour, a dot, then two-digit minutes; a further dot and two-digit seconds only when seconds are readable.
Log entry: 6.10
